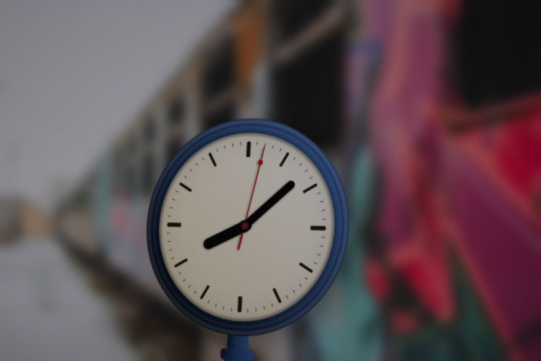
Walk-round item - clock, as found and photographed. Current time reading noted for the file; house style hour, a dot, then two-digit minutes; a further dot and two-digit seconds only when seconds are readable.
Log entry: 8.08.02
